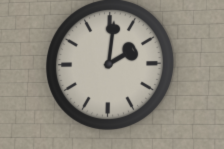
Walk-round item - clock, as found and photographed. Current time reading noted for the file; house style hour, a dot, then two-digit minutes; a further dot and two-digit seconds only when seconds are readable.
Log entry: 2.01
